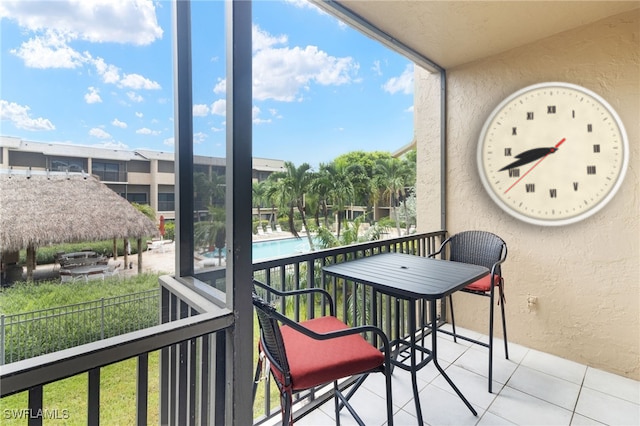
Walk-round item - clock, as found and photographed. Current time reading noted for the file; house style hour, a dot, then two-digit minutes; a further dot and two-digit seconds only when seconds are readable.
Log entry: 8.41.38
